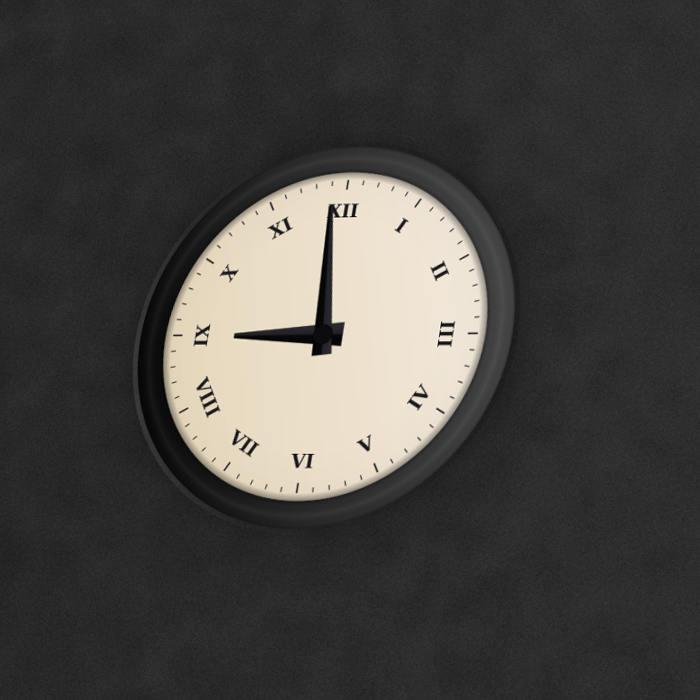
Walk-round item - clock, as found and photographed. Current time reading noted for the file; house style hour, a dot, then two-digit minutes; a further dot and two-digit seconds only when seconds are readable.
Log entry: 8.59
